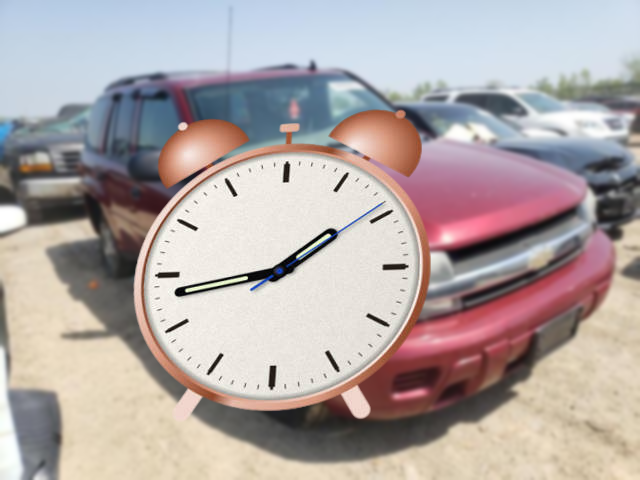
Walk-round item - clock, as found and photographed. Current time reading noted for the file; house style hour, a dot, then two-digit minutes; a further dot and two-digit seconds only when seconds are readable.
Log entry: 1.43.09
